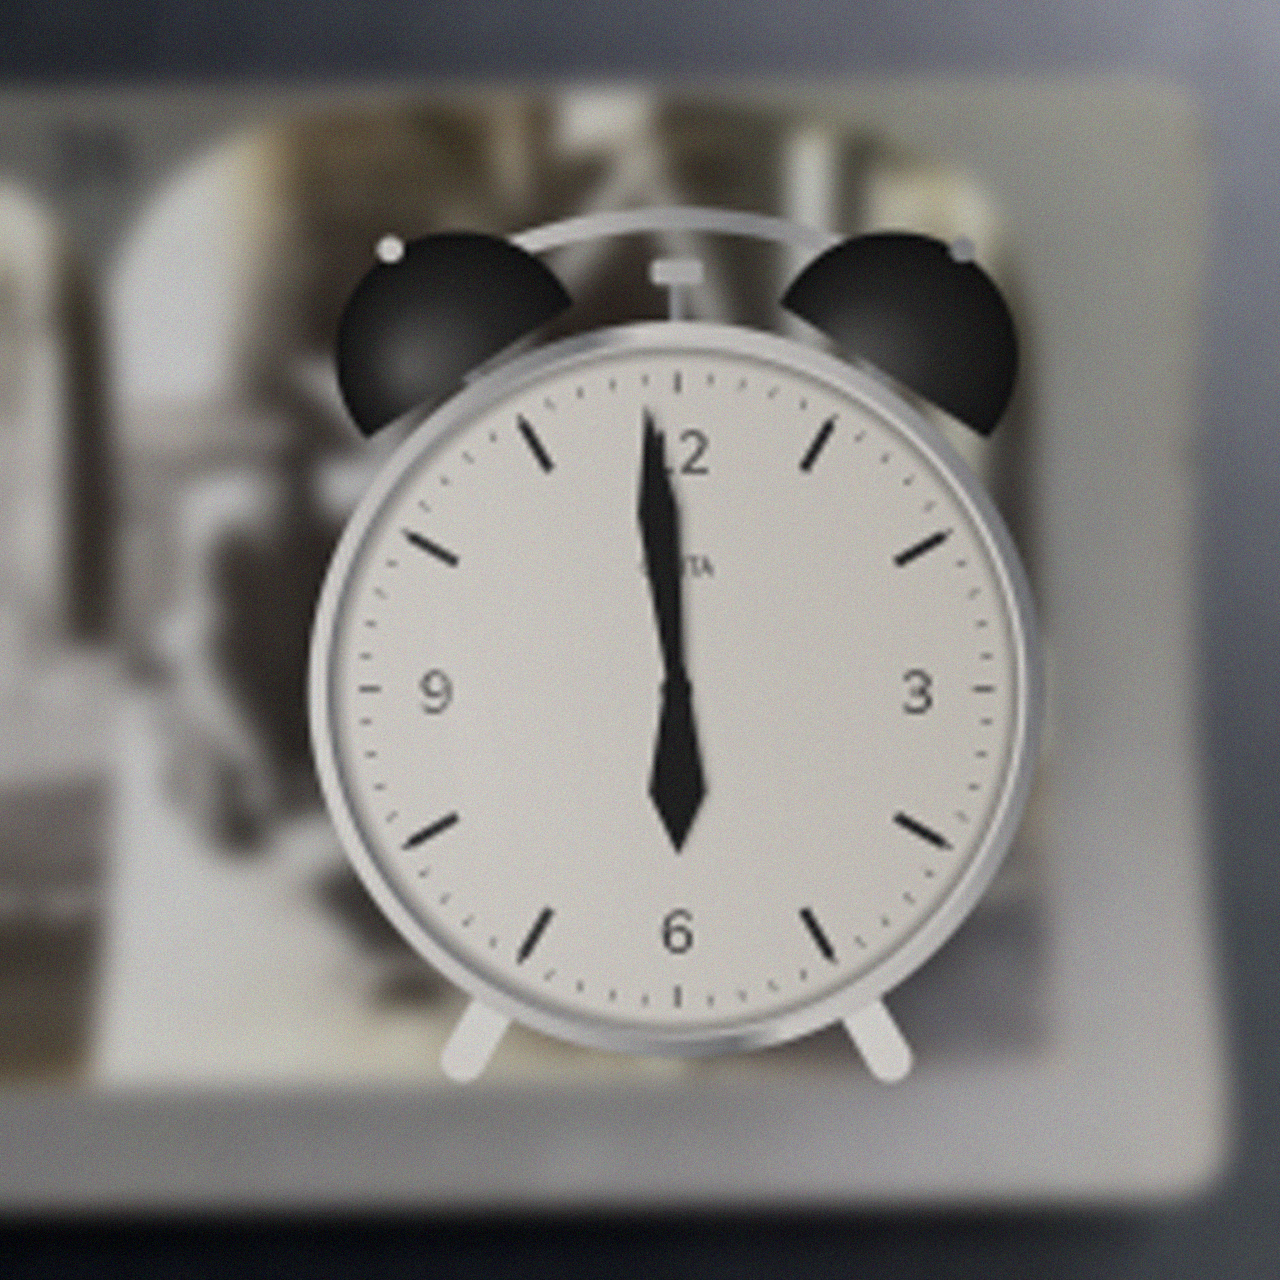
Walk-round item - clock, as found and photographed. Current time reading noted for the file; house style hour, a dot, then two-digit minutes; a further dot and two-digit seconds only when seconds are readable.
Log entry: 5.59
